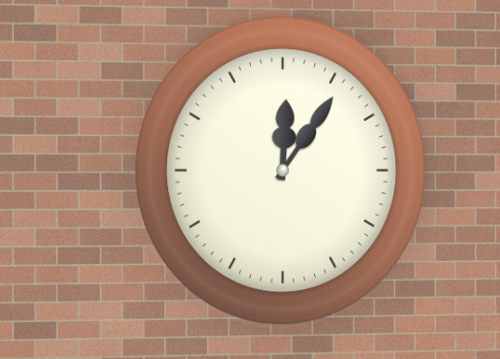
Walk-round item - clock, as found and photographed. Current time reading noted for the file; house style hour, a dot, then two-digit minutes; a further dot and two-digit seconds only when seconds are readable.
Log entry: 12.06
